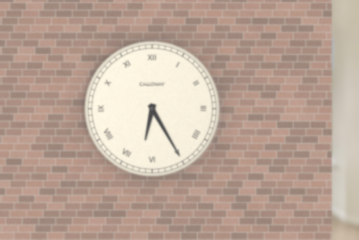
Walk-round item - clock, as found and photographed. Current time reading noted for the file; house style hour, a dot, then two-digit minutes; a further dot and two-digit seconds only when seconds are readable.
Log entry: 6.25
